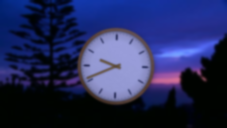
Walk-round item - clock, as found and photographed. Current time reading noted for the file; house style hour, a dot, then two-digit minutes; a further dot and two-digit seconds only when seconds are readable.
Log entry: 9.41
